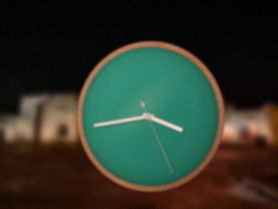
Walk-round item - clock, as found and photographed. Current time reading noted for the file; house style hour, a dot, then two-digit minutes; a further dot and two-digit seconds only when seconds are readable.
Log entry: 3.43.26
